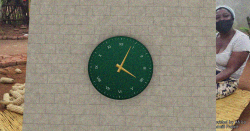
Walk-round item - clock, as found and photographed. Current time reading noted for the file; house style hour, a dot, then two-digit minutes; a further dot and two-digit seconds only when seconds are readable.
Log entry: 4.04
